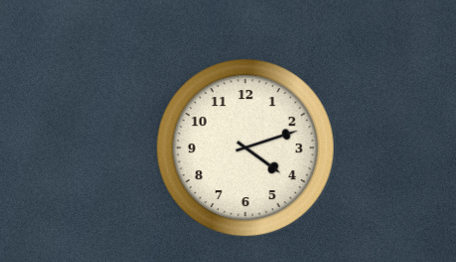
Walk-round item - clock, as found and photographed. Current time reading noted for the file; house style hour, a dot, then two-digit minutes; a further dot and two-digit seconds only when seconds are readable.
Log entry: 4.12
